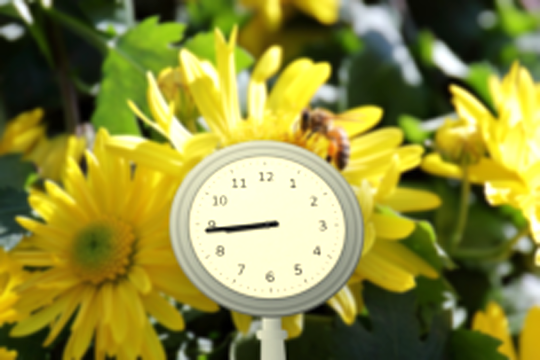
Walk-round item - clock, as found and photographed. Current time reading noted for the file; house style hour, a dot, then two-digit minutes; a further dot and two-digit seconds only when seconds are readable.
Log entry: 8.44
